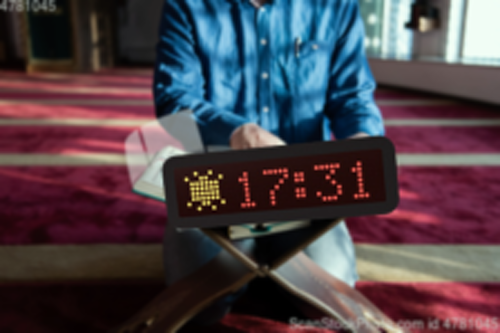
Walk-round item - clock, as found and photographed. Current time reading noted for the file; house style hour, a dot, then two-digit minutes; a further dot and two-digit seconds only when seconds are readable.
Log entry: 17.31
